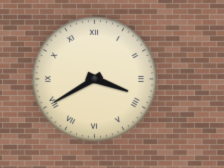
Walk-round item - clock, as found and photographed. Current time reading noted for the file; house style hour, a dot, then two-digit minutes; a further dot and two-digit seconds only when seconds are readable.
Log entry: 3.40
